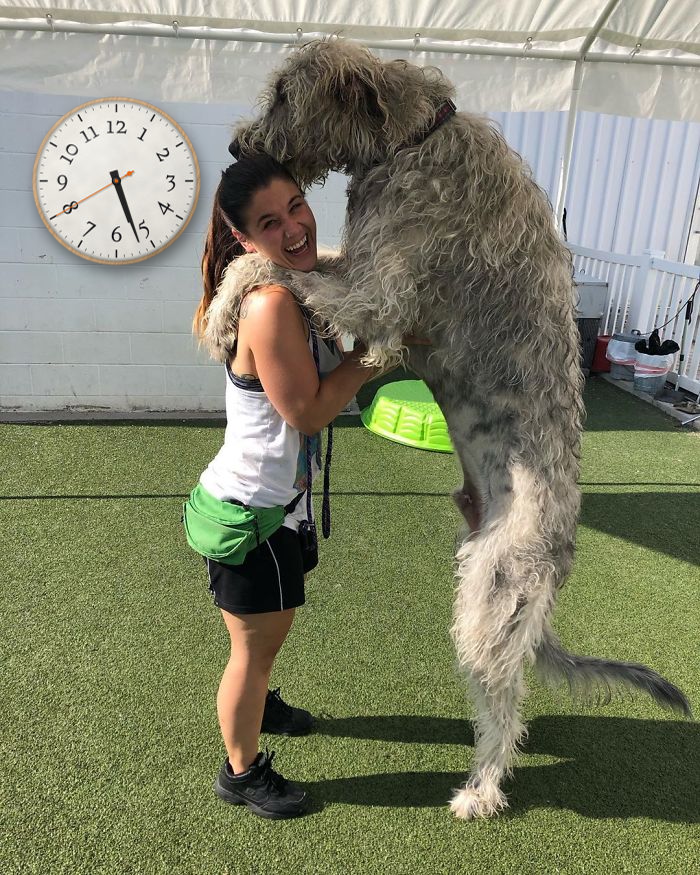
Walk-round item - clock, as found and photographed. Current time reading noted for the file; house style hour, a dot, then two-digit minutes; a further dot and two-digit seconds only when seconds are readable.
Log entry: 5.26.40
